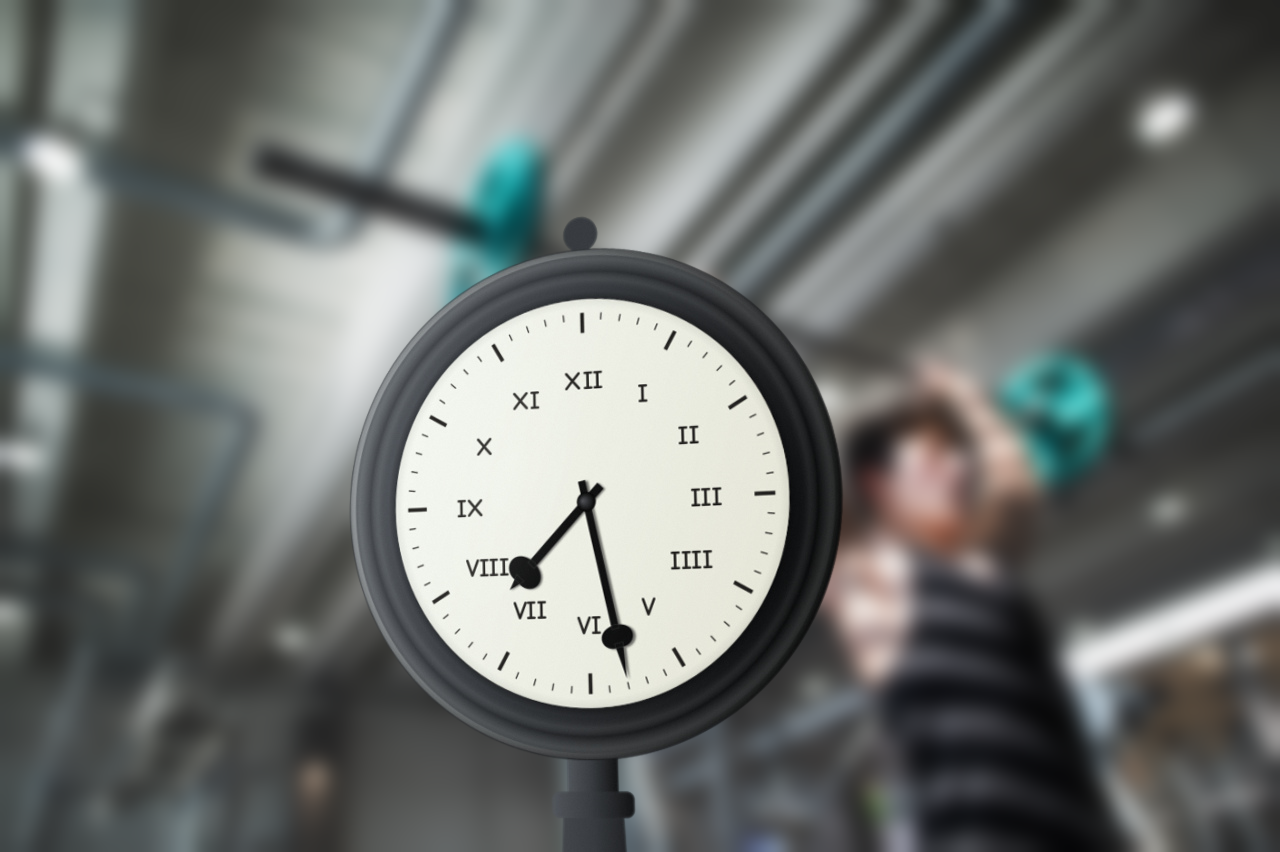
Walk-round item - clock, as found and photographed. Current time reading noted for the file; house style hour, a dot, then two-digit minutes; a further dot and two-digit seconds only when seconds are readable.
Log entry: 7.28
